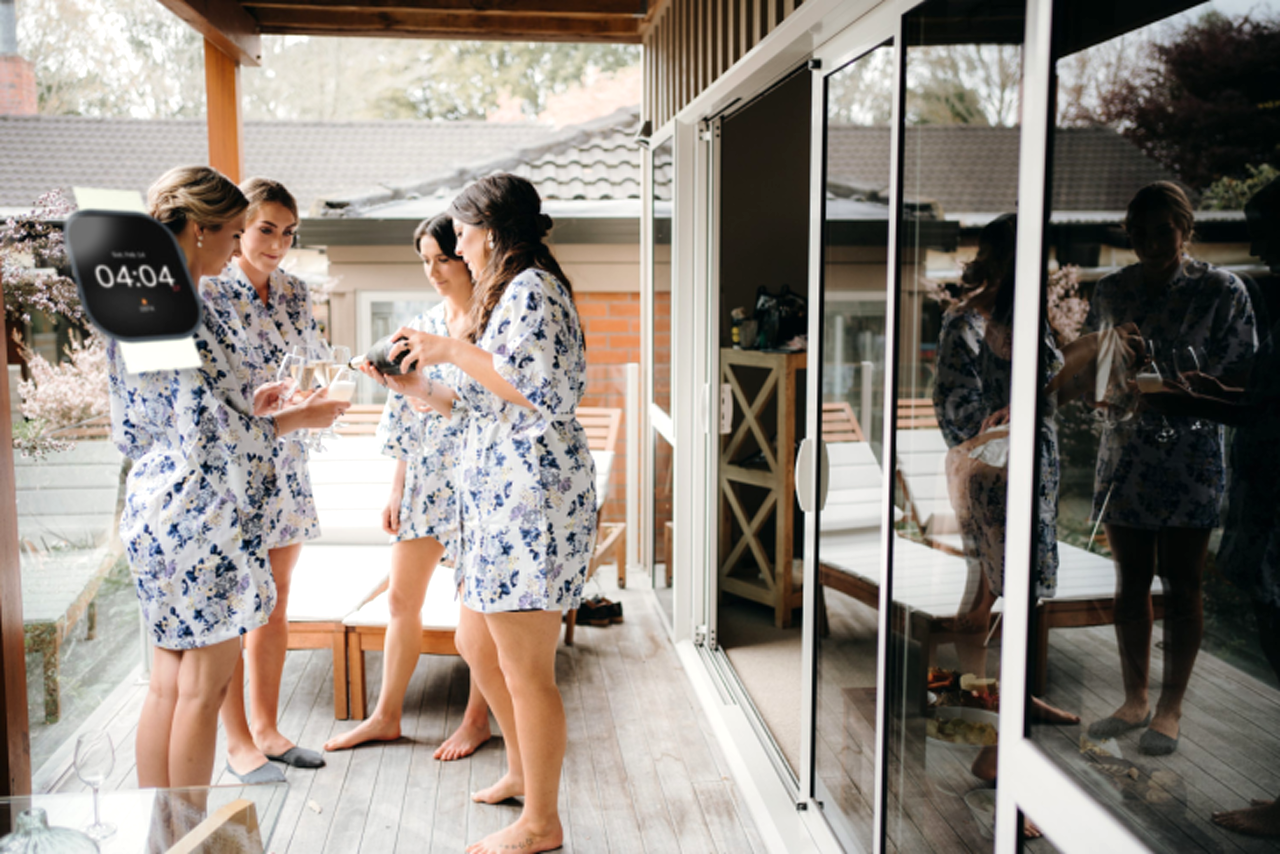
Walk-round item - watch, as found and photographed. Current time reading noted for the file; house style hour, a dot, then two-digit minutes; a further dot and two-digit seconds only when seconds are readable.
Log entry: 4.04
